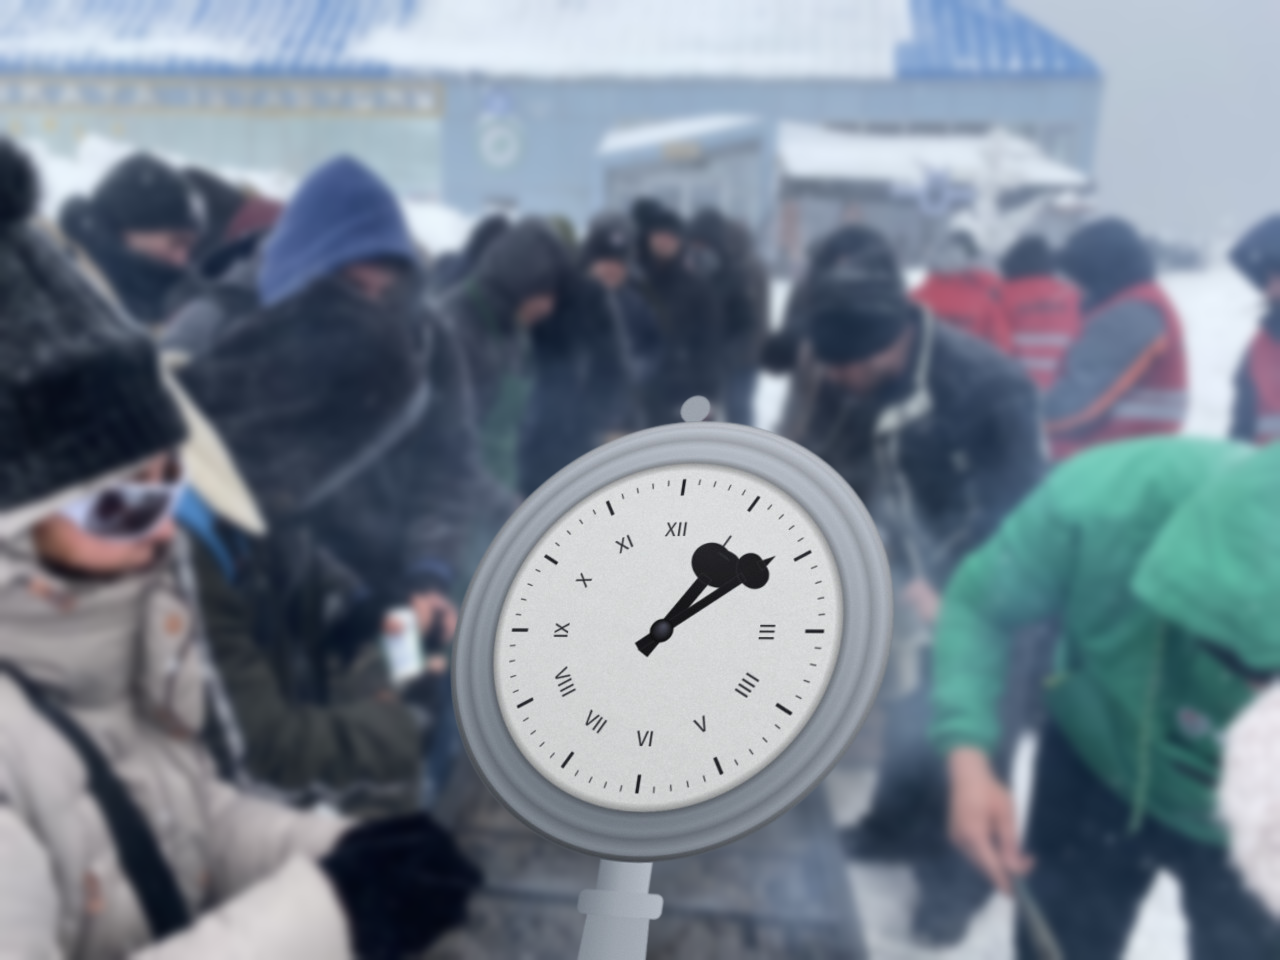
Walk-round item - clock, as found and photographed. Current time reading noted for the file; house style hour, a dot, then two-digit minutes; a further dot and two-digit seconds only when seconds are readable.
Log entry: 1.09
